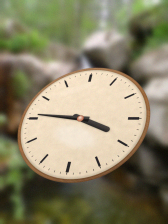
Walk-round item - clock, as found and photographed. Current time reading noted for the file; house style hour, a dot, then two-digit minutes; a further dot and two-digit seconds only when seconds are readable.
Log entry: 3.46
